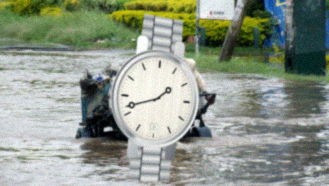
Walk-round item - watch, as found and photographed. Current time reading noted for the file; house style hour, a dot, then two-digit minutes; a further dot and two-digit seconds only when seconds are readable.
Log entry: 1.42
